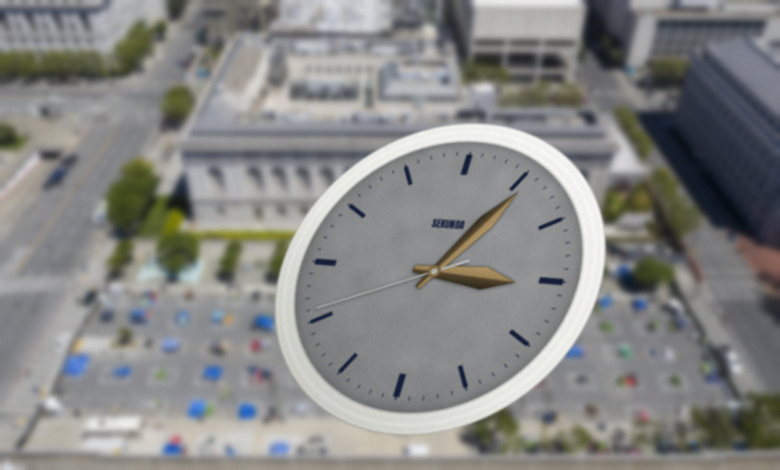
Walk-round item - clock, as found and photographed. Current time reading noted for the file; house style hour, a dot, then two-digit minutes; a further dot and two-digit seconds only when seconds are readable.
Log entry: 3.05.41
